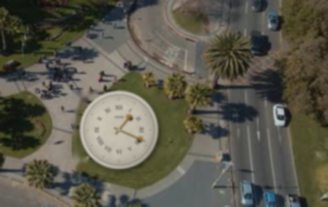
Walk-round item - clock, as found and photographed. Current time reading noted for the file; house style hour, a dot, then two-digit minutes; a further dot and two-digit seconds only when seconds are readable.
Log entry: 1.19
